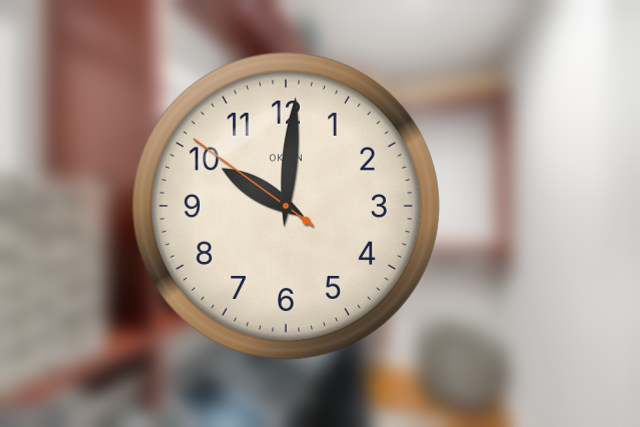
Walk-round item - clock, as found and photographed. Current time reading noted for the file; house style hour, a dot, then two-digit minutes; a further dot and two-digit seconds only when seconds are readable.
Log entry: 10.00.51
